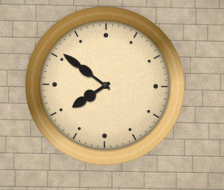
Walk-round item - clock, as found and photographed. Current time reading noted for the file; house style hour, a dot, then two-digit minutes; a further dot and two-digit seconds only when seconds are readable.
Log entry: 7.51
